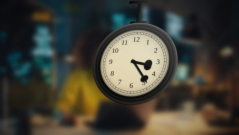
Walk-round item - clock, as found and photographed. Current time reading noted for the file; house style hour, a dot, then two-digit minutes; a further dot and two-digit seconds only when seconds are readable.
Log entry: 3.24
